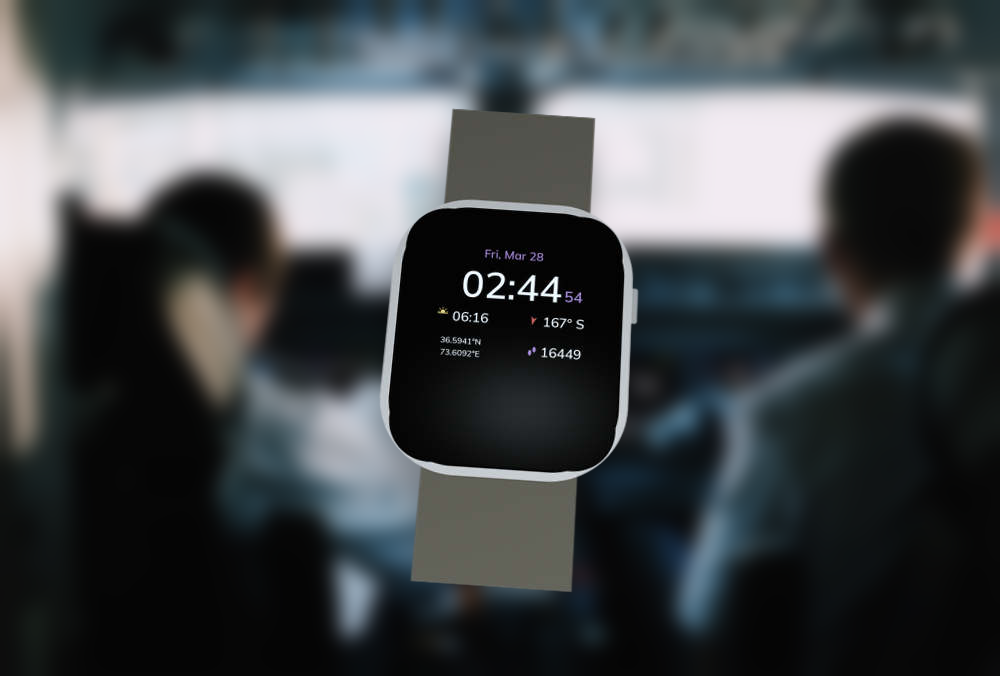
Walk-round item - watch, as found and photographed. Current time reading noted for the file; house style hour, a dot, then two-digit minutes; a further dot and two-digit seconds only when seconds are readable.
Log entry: 2.44.54
